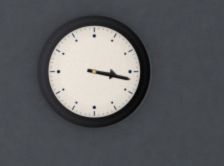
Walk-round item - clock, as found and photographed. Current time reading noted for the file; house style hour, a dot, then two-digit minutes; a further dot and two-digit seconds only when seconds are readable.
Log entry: 3.17
